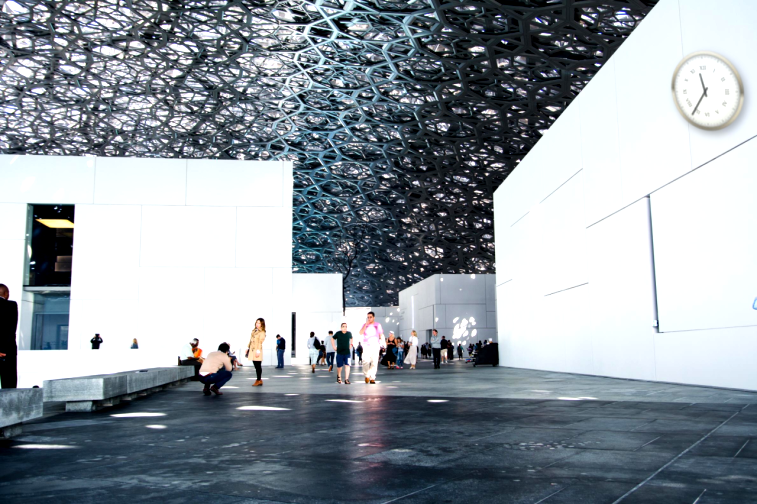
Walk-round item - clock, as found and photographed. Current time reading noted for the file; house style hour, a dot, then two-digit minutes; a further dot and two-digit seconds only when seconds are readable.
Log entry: 11.36
